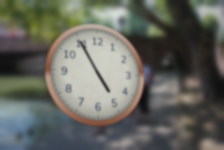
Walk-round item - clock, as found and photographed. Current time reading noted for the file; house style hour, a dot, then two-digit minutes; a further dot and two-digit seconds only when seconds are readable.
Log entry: 4.55
